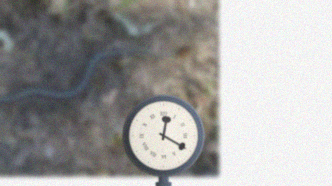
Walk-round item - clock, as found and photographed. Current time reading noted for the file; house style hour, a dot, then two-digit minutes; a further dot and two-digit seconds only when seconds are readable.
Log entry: 12.20
